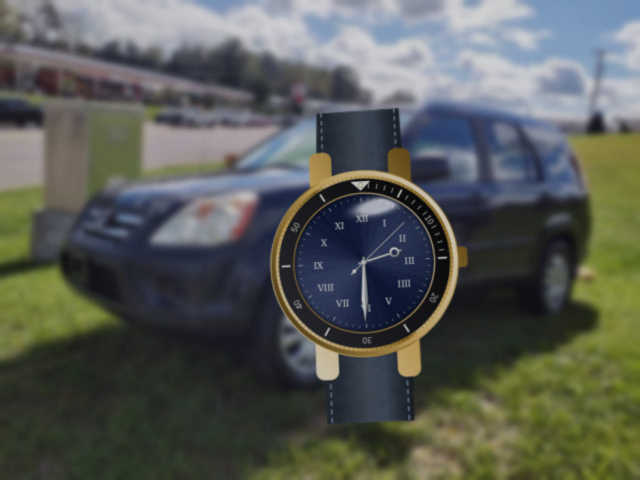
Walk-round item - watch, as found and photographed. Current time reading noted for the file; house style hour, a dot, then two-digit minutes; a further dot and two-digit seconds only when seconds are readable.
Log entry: 2.30.08
